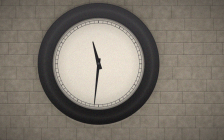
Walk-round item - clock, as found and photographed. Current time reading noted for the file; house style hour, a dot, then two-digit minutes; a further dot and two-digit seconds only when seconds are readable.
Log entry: 11.31
